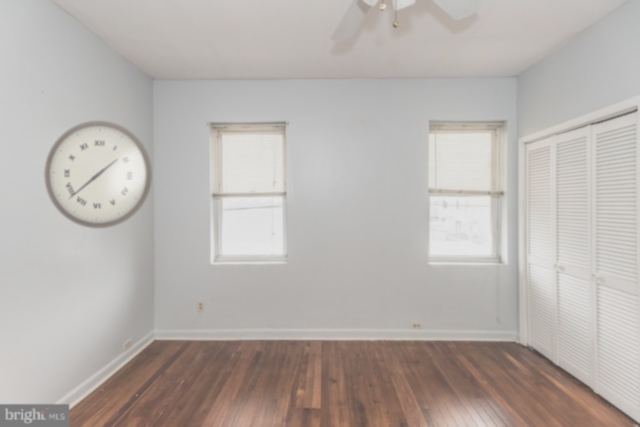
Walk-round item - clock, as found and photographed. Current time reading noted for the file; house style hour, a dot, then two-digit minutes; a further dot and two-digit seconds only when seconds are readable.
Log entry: 1.38
